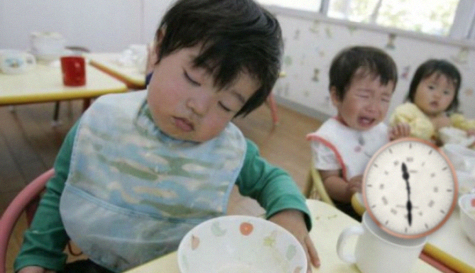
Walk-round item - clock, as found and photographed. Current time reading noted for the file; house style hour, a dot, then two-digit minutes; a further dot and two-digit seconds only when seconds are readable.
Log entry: 11.29
